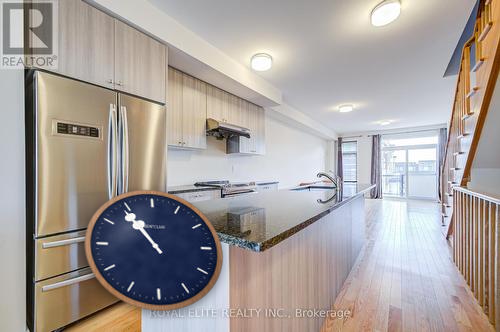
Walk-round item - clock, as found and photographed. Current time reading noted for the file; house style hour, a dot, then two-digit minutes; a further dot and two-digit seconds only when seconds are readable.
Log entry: 10.54
